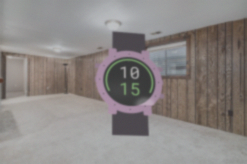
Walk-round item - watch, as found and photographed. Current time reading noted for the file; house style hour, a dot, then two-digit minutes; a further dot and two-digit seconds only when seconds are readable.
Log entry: 10.15
